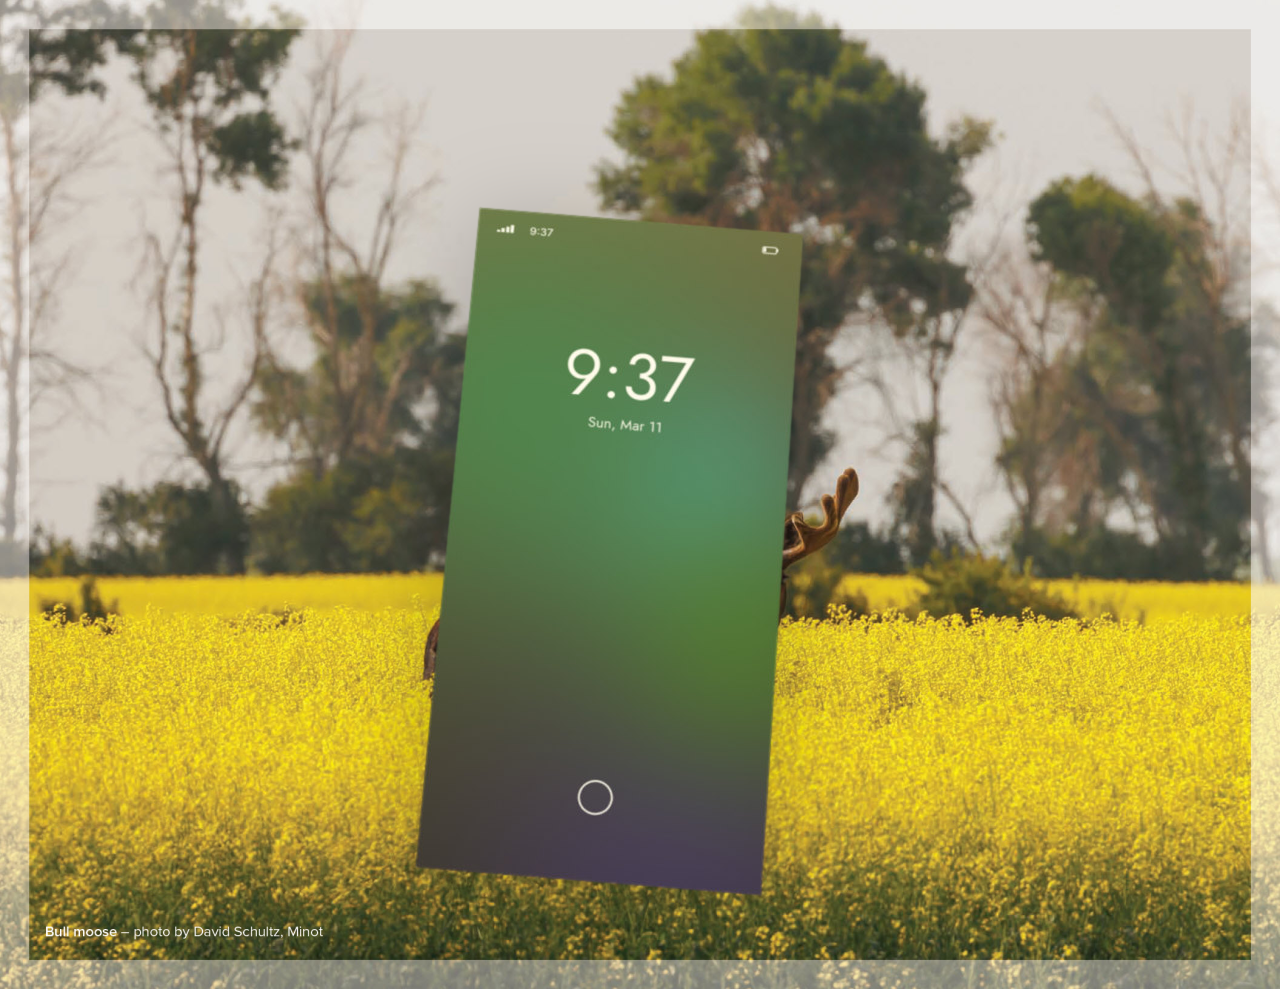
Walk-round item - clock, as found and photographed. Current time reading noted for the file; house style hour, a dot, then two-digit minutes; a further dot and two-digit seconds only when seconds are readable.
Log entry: 9.37
